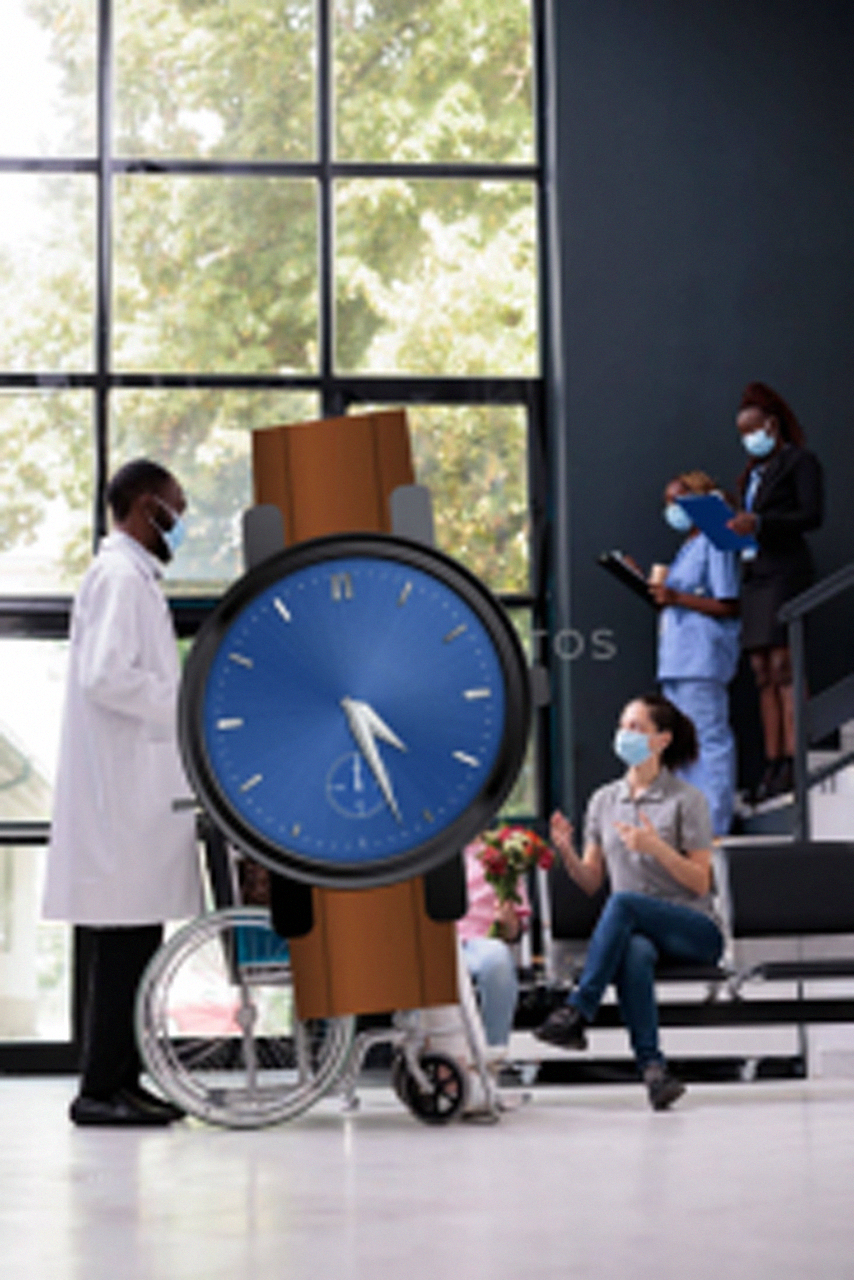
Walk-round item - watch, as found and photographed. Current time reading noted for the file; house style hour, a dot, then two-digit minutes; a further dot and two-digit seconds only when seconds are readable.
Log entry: 4.27
